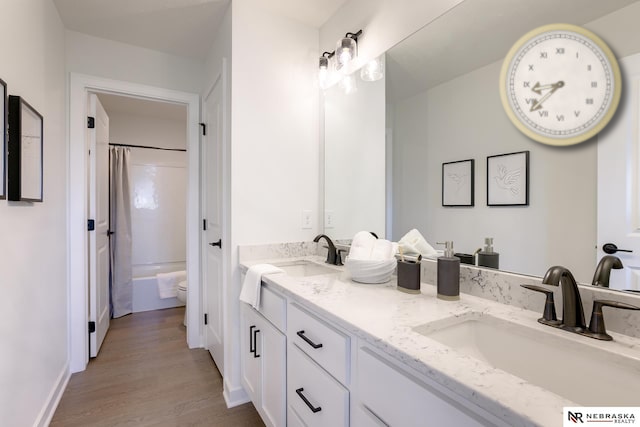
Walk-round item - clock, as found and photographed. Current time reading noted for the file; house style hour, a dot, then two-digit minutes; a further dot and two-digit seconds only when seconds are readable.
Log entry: 8.38
